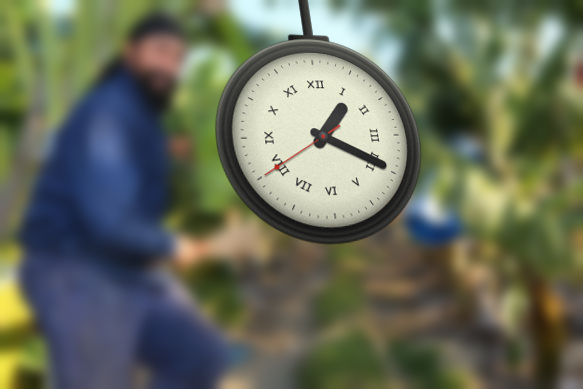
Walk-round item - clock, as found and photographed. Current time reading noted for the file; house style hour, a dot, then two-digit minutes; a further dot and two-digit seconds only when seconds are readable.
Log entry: 1.19.40
